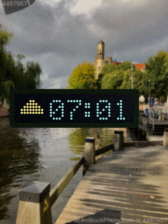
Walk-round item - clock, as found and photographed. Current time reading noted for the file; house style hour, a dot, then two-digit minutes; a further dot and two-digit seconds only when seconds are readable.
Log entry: 7.01
